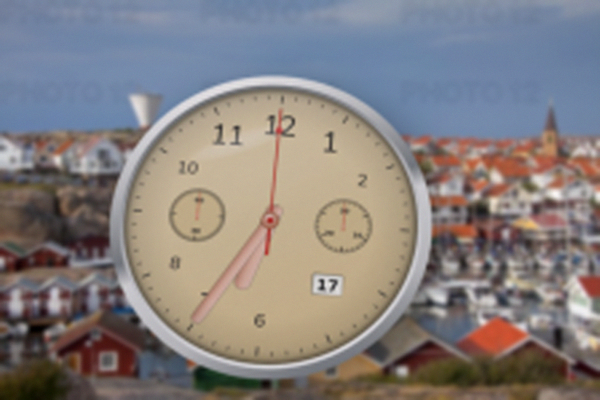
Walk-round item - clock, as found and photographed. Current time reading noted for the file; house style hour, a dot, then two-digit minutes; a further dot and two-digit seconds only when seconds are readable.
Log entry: 6.35
